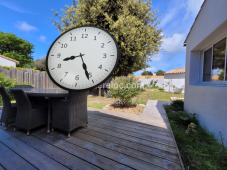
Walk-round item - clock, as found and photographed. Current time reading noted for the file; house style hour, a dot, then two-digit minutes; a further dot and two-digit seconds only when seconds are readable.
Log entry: 8.26
